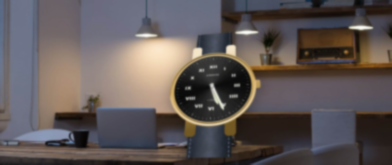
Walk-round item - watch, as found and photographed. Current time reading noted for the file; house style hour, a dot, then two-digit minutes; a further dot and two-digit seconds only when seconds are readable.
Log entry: 5.26
